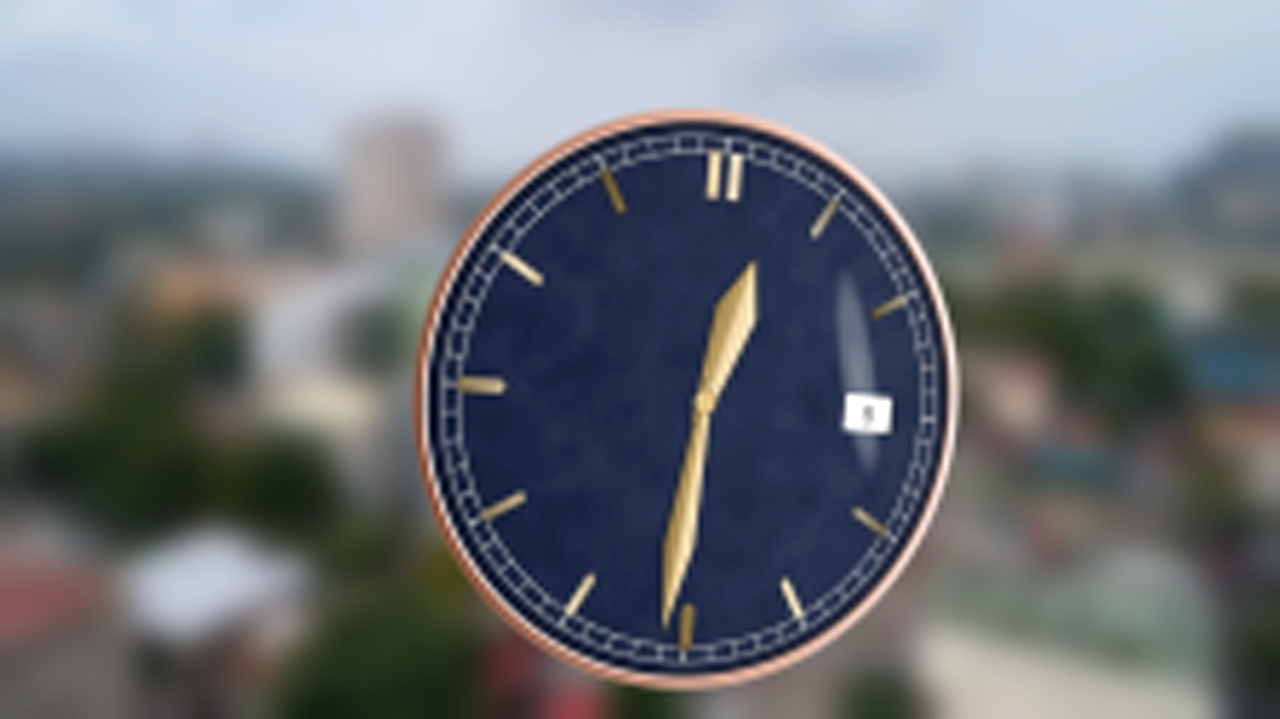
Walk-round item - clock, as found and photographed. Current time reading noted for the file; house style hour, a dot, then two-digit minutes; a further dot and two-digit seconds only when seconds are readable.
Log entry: 12.31
